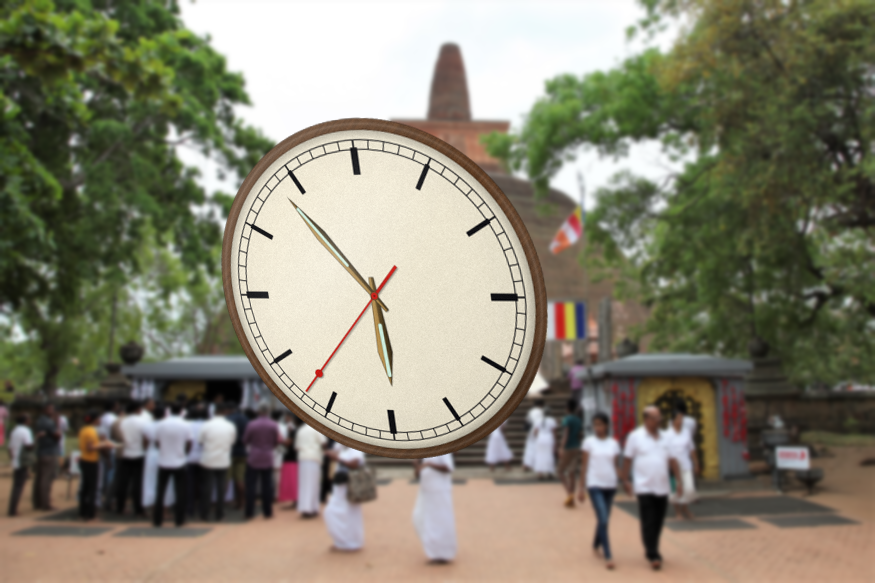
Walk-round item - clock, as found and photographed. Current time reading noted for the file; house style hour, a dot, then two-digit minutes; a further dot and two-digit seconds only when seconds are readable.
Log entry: 5.53.37
